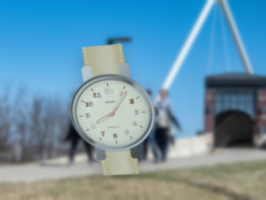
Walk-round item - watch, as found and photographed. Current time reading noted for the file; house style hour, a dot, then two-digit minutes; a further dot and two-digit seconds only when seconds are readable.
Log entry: 8.06
